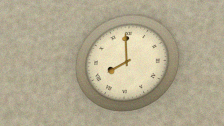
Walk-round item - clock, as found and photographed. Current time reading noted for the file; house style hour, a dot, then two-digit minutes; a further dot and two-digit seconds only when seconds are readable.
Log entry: 7.59
